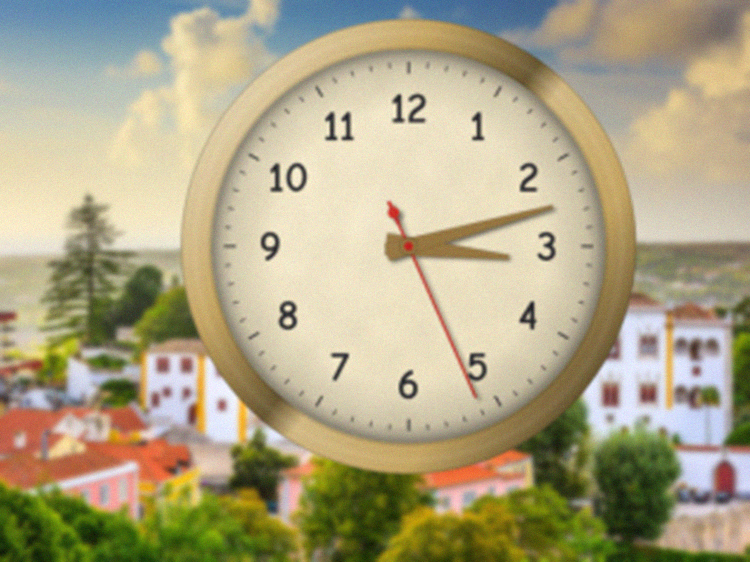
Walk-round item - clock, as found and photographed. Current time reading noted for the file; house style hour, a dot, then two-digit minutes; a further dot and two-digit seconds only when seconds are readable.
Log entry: 3.12.26
